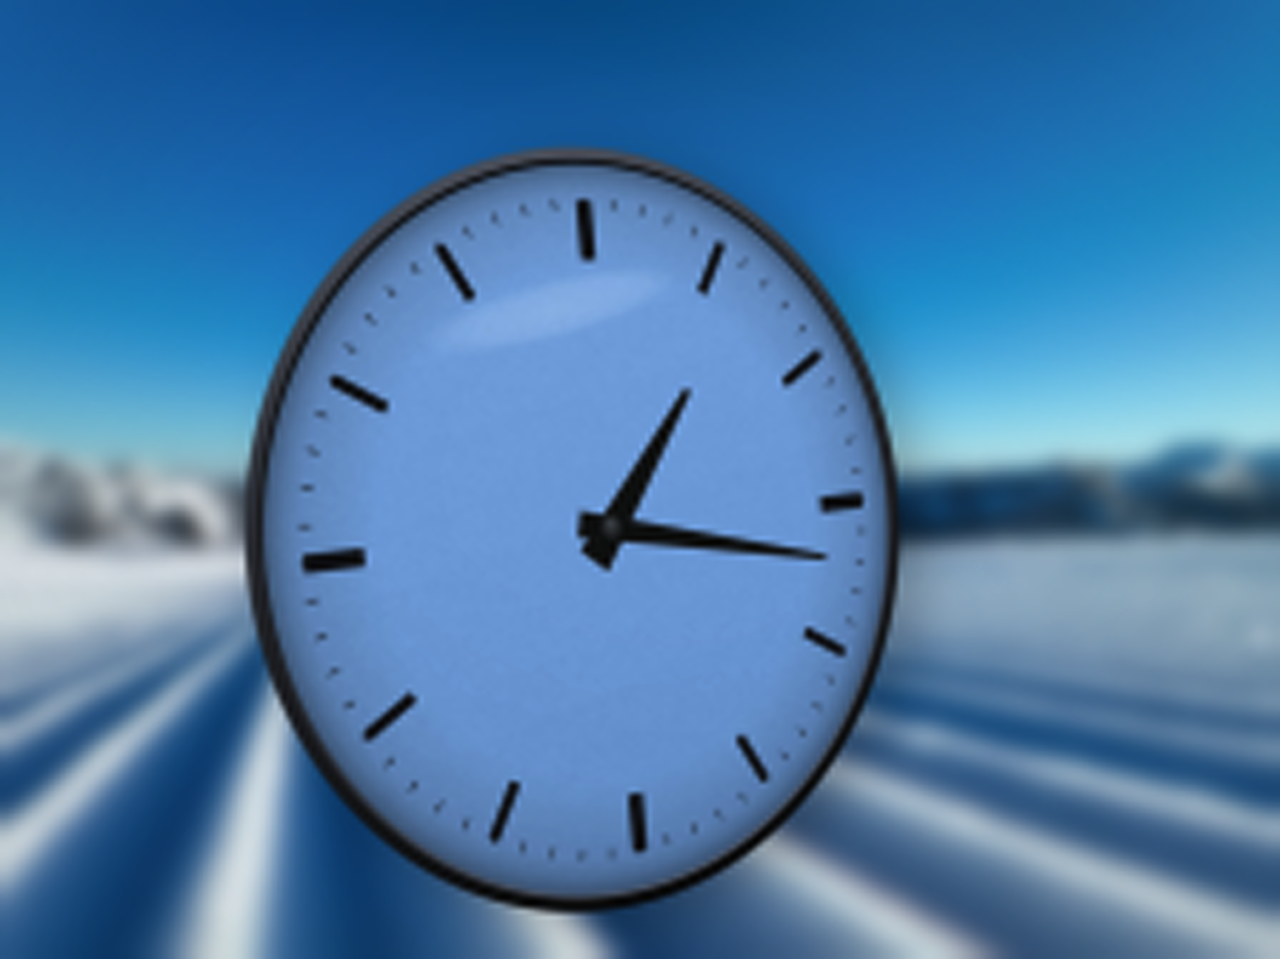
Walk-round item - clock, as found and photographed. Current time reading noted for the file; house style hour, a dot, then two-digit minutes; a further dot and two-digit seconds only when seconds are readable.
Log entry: 1.17
